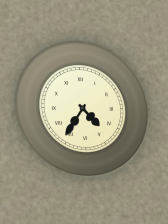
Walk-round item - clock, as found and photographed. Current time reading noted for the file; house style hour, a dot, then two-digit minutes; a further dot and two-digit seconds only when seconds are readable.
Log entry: 4.36
